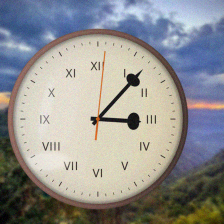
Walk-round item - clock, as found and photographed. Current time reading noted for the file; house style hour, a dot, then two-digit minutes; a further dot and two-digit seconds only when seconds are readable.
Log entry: 3.07.01
